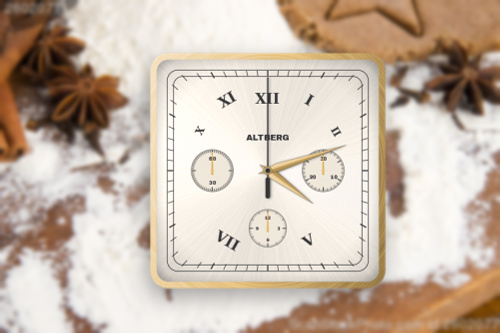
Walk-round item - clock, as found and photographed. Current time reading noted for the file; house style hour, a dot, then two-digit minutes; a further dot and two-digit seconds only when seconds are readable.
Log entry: 4.12
